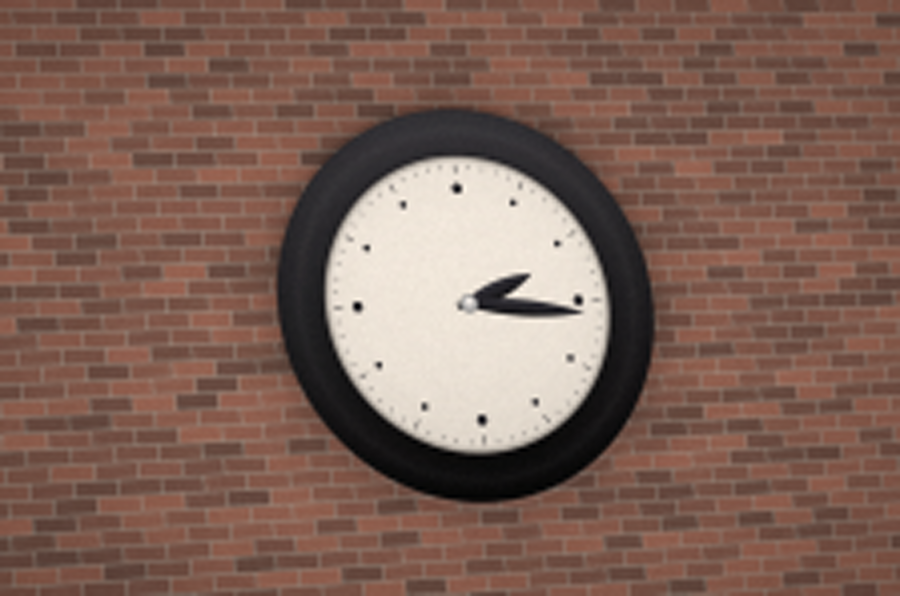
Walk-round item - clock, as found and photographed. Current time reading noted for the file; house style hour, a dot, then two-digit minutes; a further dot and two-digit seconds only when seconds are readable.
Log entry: 2.16
